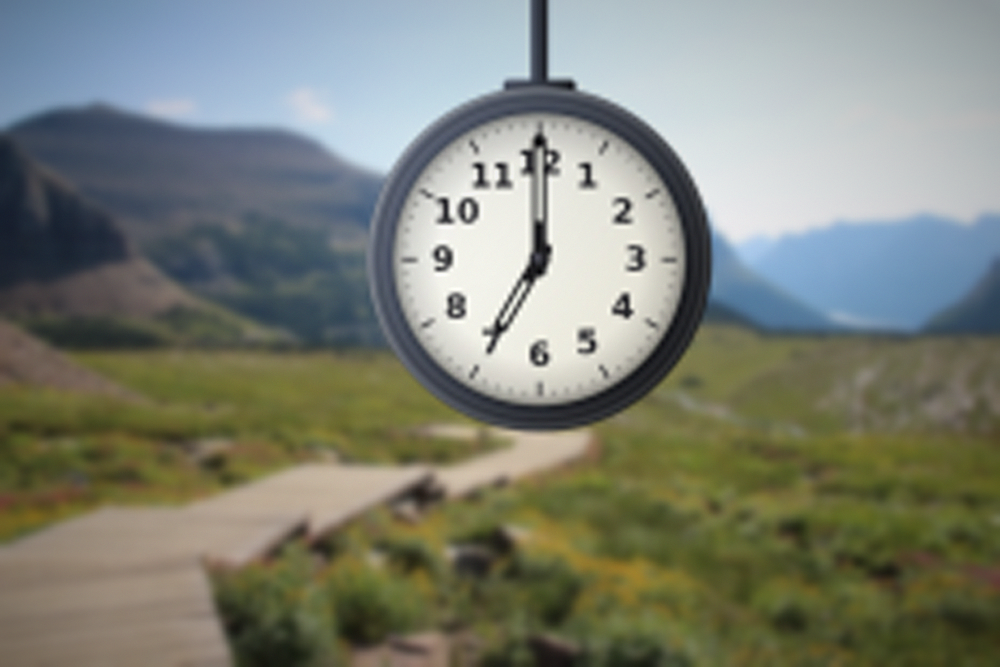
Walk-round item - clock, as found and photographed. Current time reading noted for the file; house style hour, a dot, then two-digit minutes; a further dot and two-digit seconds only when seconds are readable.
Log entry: 7.00
